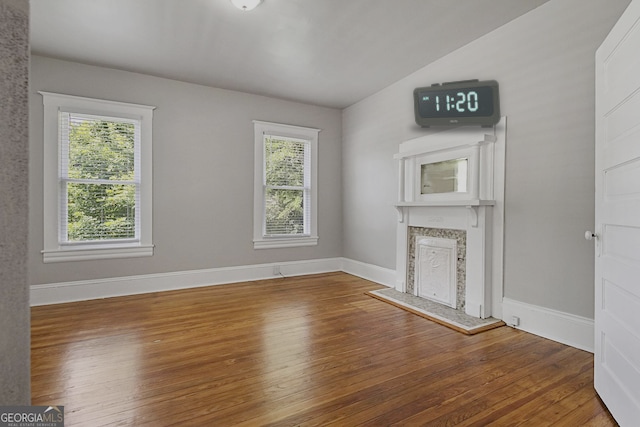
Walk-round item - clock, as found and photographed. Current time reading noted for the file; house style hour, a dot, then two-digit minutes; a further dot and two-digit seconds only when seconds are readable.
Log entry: 11.20
